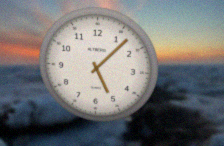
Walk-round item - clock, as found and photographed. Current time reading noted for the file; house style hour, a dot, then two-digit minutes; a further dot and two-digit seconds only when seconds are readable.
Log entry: 5.07
